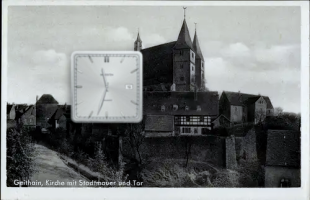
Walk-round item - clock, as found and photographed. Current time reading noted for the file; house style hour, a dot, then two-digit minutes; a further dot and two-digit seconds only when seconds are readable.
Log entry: 11.33
